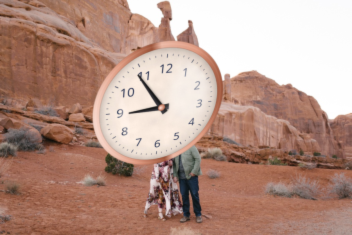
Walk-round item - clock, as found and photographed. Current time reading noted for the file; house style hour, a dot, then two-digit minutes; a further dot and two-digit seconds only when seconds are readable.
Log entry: 8.54
